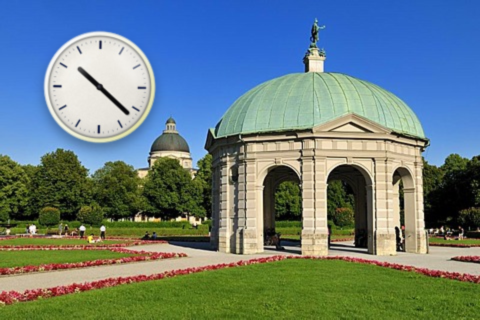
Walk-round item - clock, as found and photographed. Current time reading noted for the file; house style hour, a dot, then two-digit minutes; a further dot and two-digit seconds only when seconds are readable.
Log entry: 10.22
